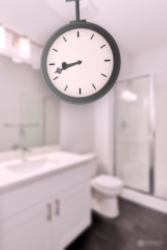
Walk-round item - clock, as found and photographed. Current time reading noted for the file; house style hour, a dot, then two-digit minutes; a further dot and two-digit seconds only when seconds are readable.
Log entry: 8.42
